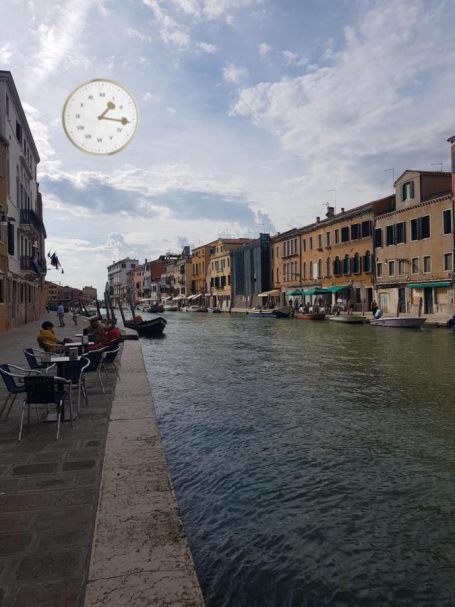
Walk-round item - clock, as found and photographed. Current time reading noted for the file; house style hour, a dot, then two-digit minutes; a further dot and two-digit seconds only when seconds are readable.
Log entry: 1.16
